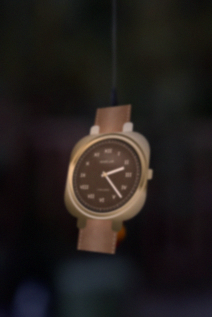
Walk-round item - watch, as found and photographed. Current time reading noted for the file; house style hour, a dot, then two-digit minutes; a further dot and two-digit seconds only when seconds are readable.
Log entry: 2.23
